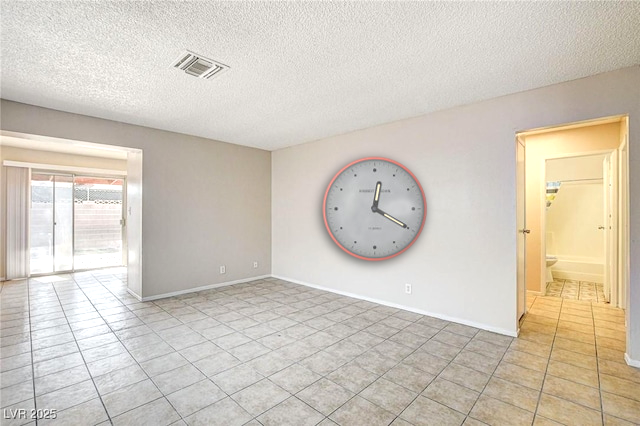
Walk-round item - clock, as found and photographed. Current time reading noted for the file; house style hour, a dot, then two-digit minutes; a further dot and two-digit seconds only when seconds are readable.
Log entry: 12.20
